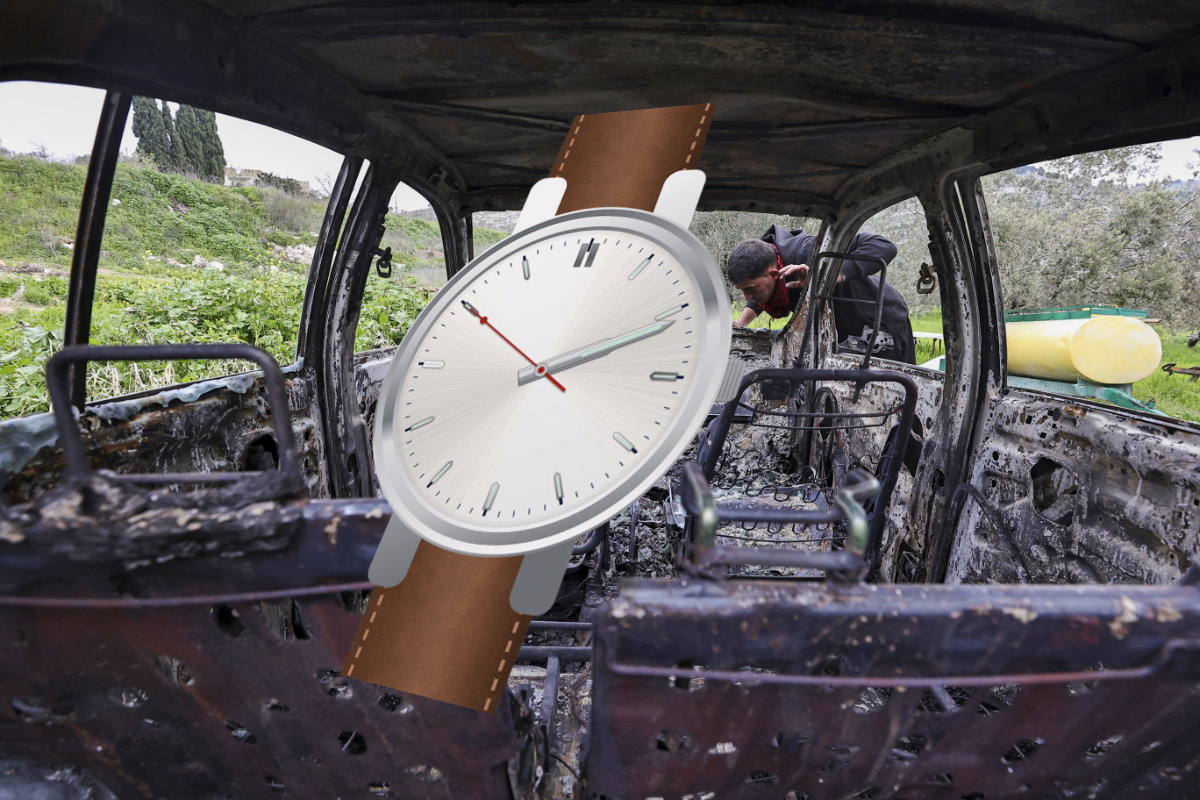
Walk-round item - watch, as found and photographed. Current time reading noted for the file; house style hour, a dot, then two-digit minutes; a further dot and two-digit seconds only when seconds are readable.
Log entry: 2.10.50
